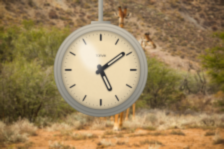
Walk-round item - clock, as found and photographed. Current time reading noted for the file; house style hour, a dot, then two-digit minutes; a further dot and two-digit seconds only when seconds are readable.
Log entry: 5.09
